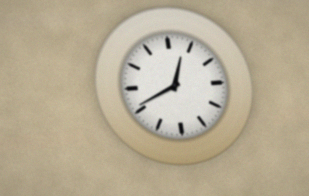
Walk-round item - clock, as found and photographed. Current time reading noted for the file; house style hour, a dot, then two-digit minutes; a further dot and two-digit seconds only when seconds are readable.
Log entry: 12.41
